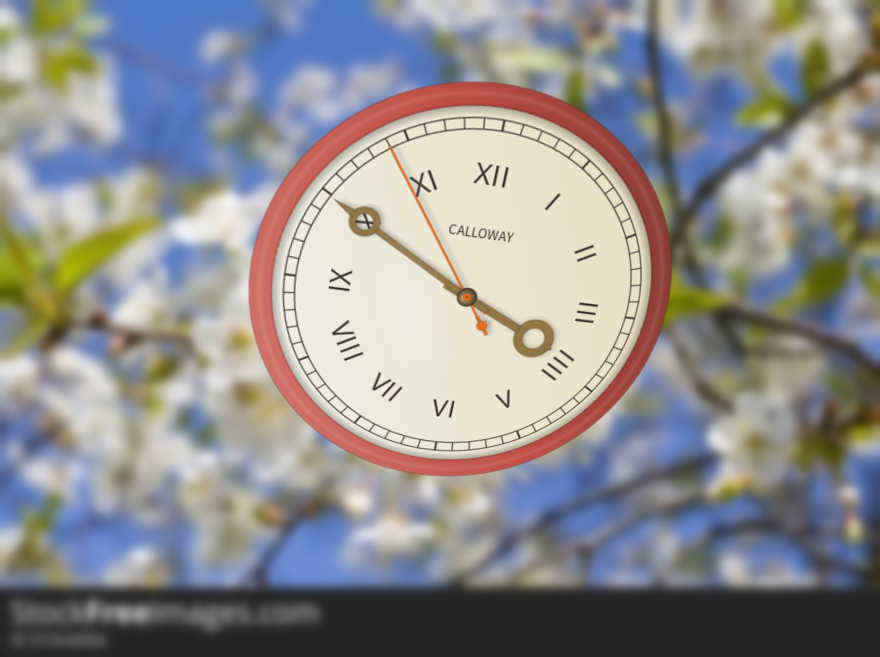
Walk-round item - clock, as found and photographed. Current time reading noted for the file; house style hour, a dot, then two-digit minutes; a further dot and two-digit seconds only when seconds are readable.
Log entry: 3.49.54
